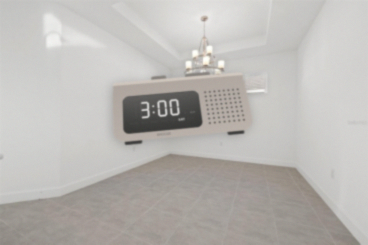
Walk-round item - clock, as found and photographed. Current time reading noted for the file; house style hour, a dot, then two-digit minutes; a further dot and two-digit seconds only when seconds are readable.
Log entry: 3.00
